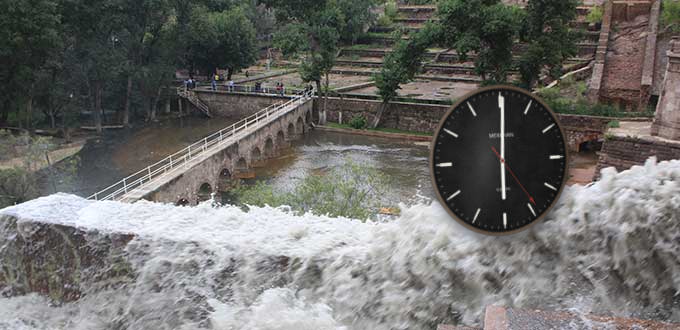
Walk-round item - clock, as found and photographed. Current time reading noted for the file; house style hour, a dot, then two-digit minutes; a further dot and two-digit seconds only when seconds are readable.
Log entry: 6.00.24
